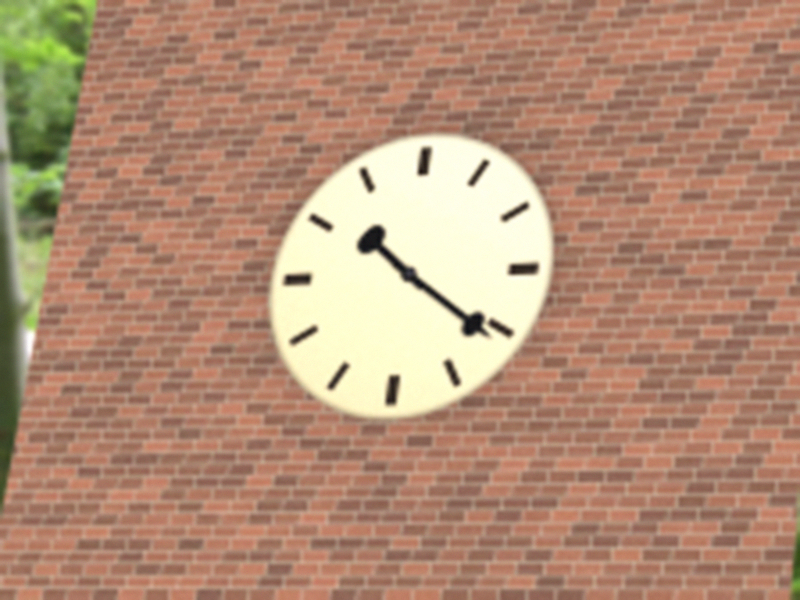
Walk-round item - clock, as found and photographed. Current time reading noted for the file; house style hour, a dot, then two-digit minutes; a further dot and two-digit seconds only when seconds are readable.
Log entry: 10.21
